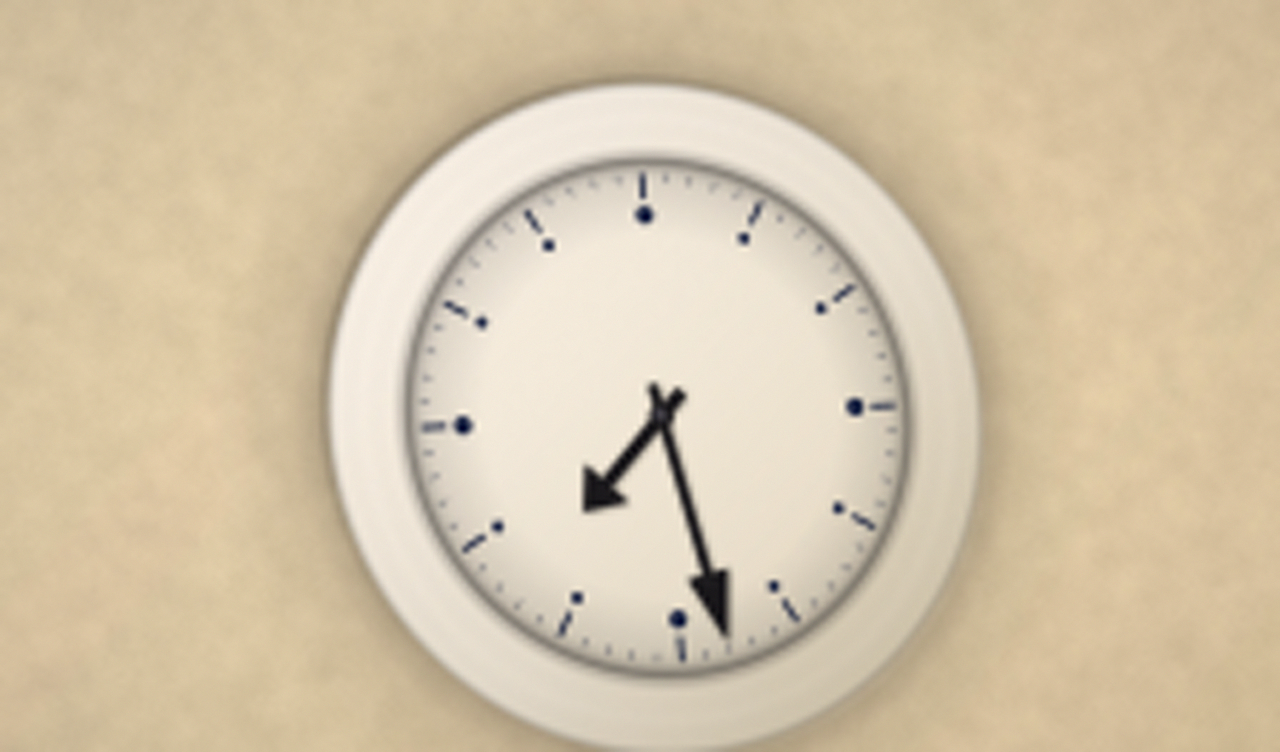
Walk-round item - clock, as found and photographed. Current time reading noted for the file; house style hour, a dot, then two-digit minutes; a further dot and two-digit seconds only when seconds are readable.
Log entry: 7.28
